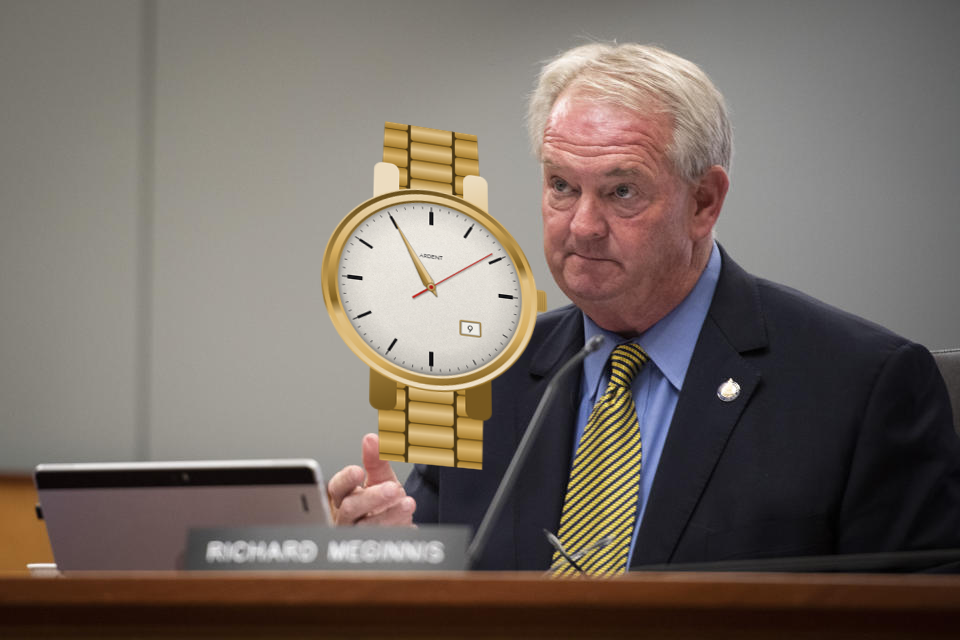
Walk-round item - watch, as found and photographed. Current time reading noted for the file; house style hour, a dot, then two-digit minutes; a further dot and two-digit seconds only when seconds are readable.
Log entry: 10.55.09
